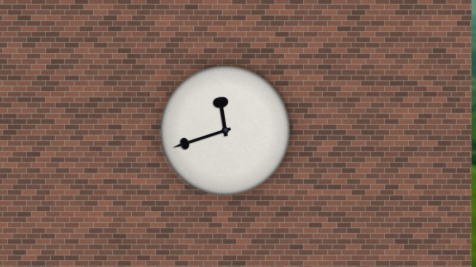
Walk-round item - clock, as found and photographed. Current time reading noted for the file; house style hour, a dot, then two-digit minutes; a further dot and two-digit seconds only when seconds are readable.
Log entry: 11.42
